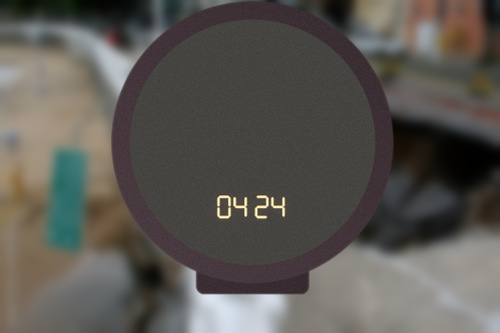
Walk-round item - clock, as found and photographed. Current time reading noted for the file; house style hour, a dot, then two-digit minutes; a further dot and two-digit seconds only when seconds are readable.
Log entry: 4.24
